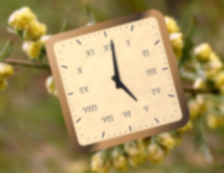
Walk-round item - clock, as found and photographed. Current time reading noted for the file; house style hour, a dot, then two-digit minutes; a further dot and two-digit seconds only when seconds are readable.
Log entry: 5.01
